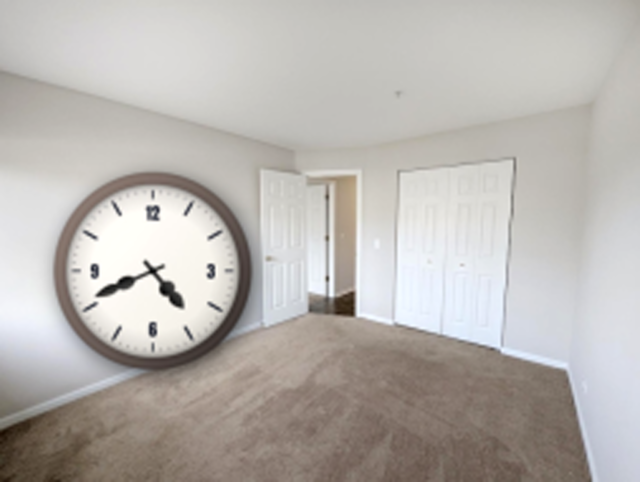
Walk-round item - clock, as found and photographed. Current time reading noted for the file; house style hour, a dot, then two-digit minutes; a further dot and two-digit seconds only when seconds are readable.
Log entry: 4.41
